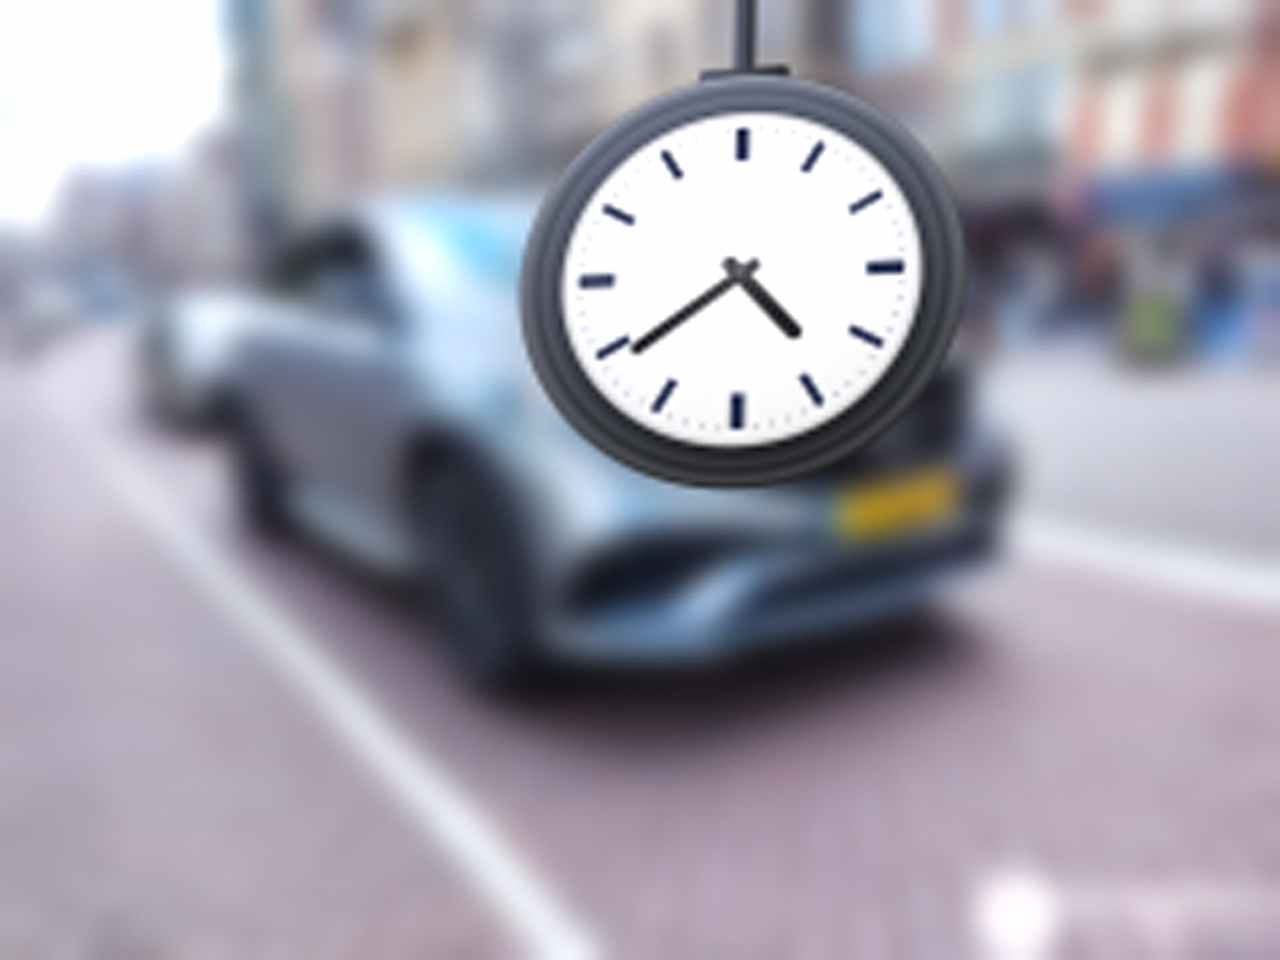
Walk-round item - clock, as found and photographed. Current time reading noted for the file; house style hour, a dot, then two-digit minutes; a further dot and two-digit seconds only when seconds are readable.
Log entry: 4.39
